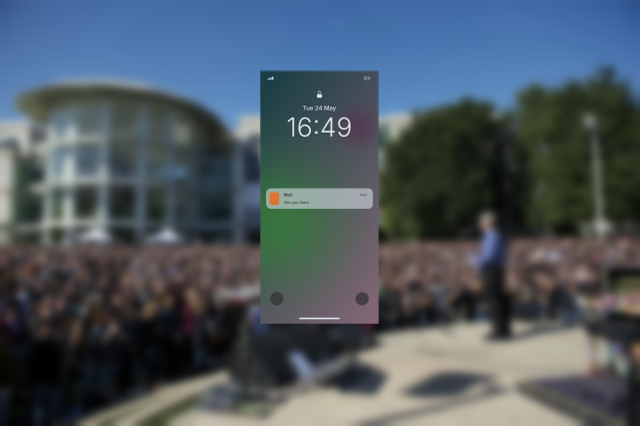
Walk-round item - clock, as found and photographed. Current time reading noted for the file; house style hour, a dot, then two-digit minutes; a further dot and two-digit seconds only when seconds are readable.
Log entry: 16.49
